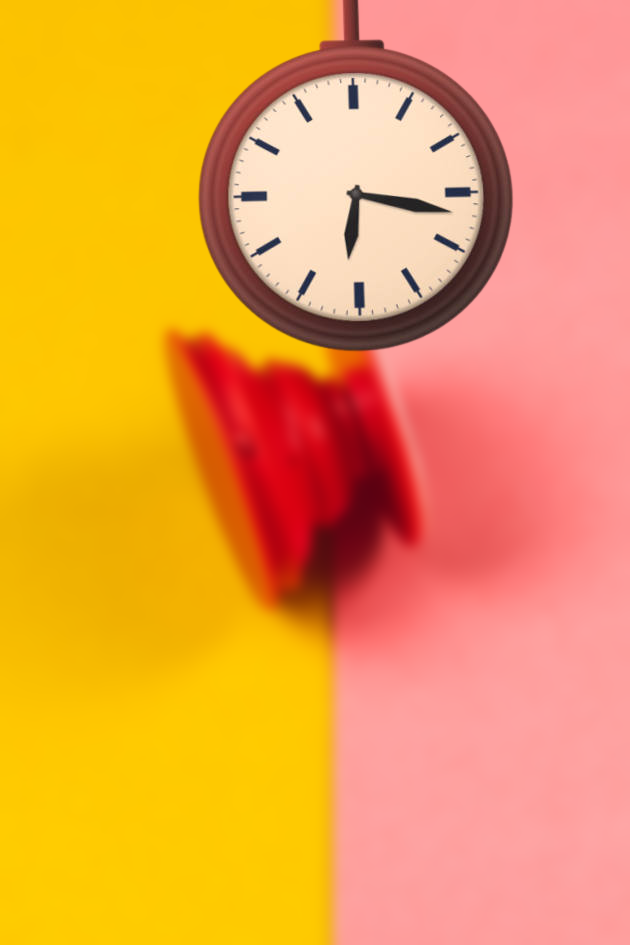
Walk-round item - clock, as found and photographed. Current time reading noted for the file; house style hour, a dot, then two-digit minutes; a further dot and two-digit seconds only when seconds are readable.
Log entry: 6.17
